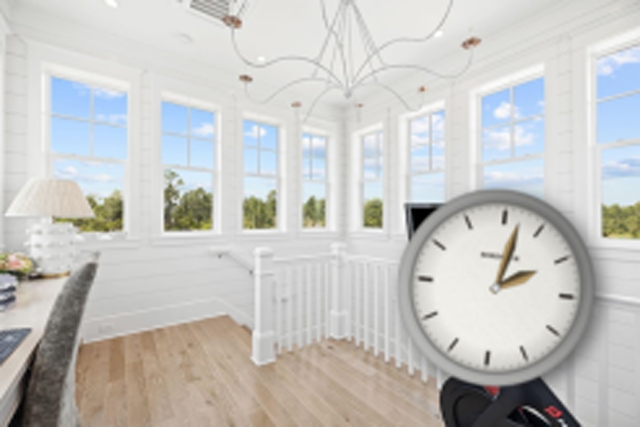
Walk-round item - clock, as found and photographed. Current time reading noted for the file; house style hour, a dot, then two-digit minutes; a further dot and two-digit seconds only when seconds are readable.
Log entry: 2.02
